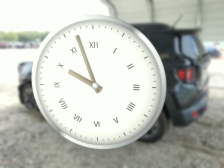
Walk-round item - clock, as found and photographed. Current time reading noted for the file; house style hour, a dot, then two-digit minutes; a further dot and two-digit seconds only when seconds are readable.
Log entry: 9.57
